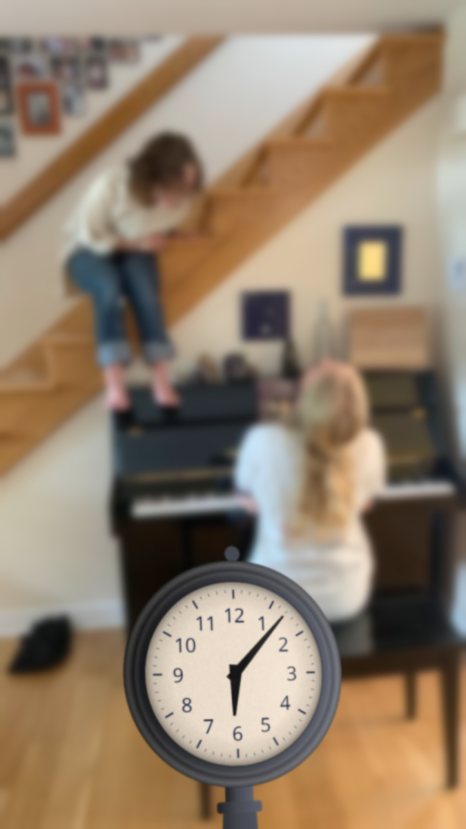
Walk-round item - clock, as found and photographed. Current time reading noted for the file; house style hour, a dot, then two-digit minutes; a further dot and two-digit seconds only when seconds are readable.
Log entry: 6.07
